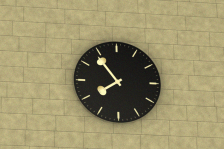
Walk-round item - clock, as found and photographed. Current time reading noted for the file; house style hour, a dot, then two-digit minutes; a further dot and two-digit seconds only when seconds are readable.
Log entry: 7.54
